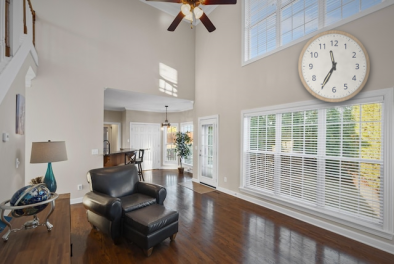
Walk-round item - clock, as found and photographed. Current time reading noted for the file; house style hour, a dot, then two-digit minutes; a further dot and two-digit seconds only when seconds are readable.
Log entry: 11.35
